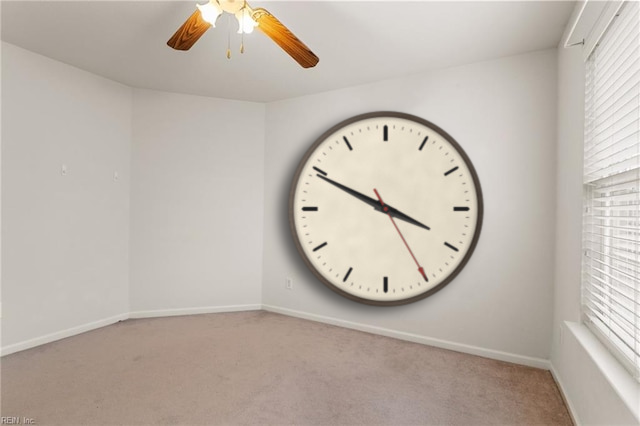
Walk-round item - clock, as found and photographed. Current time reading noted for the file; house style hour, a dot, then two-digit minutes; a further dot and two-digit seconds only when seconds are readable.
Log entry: 3.49.25
